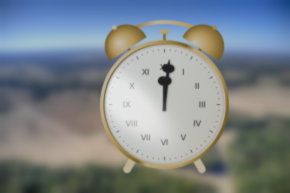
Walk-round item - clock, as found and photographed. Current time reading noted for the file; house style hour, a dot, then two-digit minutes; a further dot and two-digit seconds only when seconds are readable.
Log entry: 12.01
